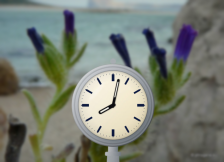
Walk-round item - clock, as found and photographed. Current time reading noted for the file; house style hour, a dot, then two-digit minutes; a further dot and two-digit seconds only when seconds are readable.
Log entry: 8.02
